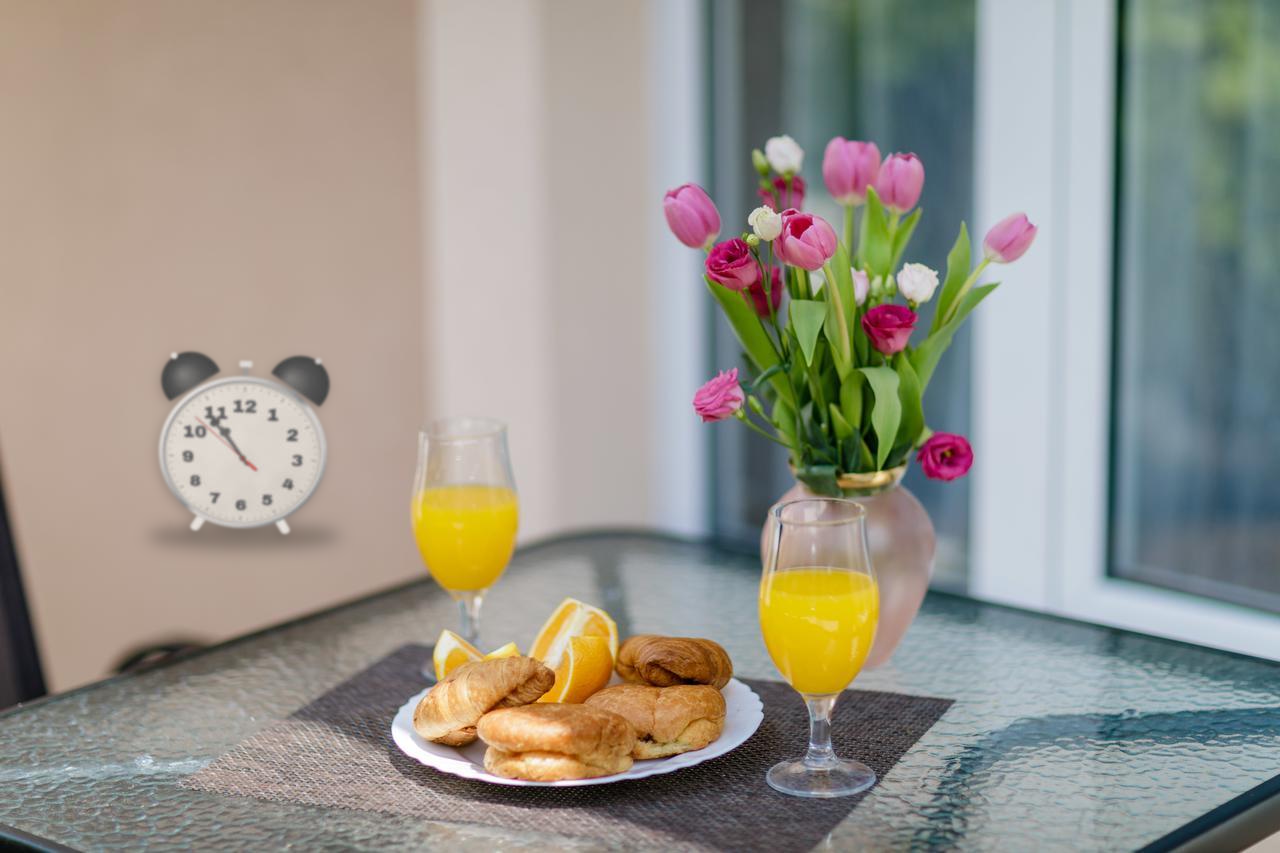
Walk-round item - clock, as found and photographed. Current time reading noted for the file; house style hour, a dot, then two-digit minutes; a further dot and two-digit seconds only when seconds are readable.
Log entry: 10.53.52
